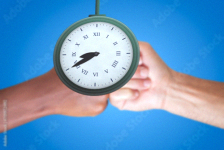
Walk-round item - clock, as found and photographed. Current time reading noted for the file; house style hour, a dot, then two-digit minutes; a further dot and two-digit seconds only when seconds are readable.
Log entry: 8.40
